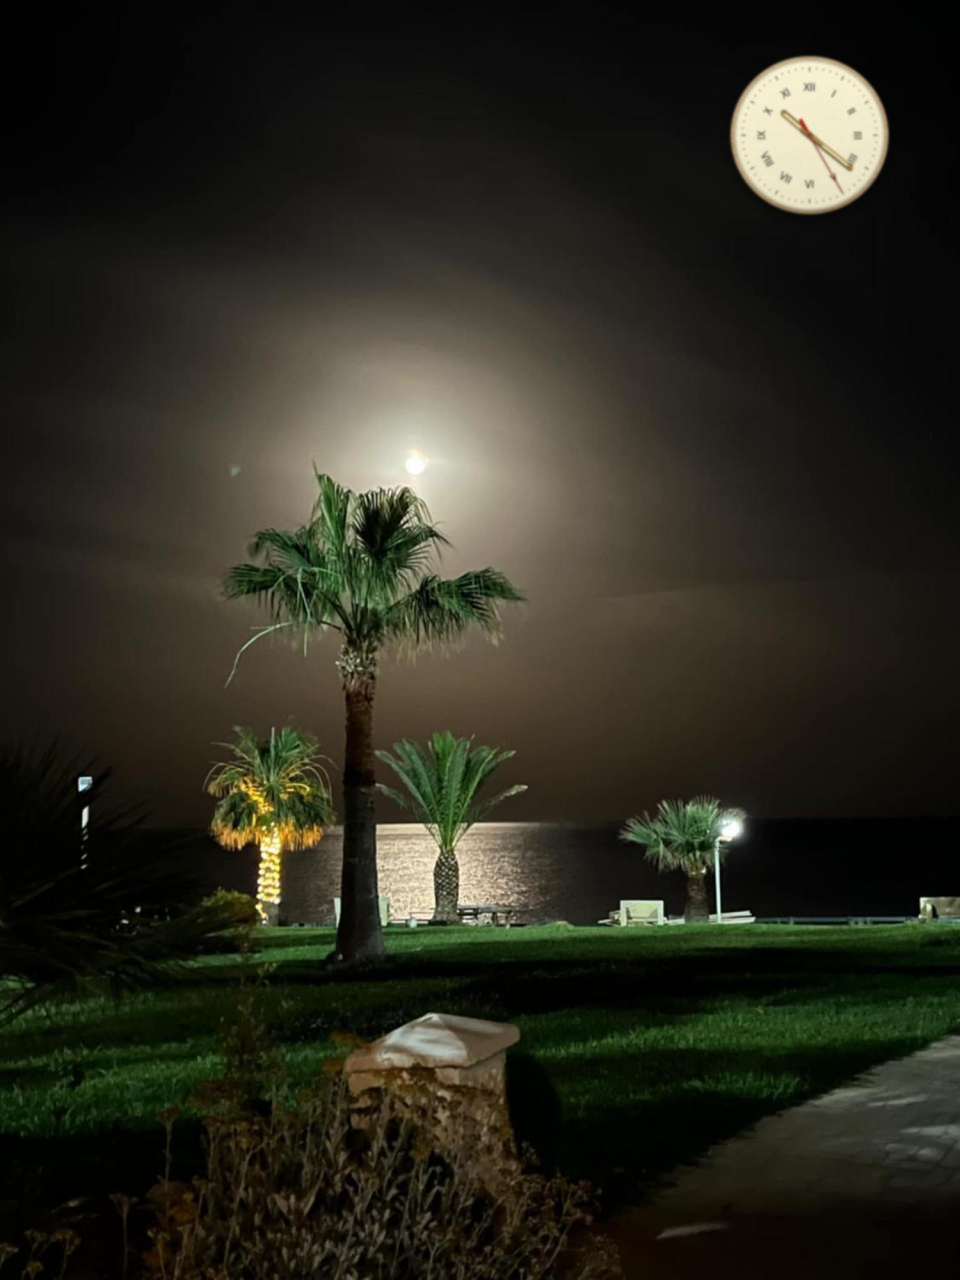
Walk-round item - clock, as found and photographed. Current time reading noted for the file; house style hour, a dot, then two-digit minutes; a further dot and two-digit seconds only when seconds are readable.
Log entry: 10.21.25
